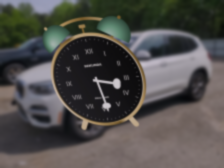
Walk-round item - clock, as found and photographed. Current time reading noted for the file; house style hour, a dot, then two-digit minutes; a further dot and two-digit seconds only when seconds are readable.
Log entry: 3.29
